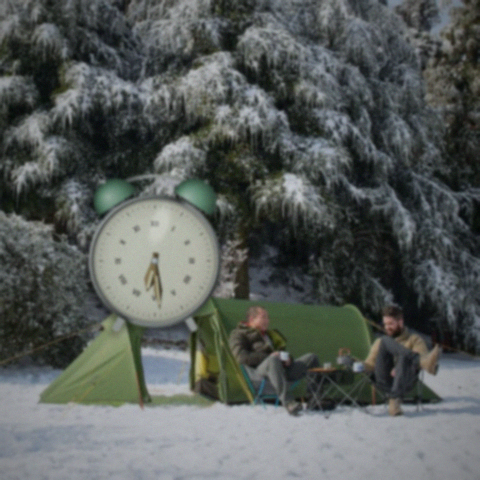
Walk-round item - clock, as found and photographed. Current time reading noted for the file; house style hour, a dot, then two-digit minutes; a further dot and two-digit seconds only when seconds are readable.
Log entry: 6.29
